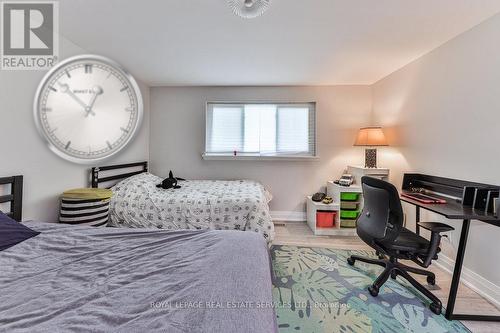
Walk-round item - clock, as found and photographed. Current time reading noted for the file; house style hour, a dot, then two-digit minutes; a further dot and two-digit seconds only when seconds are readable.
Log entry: 12.52
